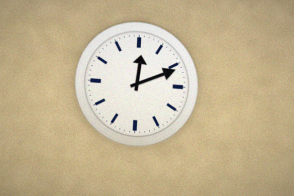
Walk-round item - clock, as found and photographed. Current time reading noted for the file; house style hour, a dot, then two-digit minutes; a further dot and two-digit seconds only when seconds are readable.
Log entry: 12.11
